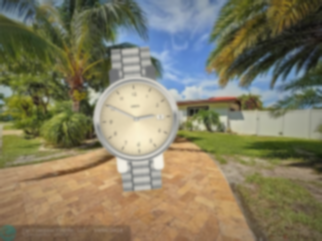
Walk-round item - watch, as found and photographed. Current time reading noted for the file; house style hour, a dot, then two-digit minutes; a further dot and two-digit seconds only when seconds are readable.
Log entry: 2.50
